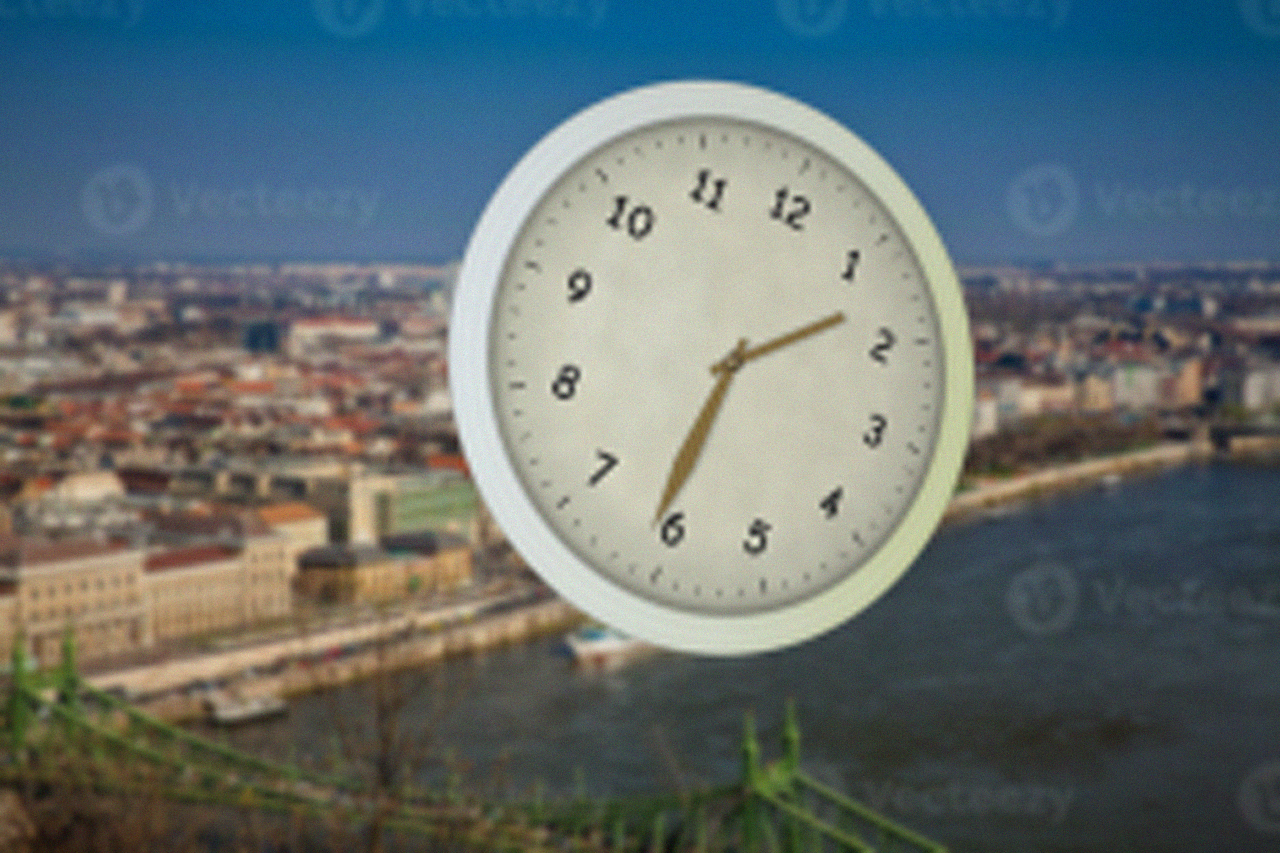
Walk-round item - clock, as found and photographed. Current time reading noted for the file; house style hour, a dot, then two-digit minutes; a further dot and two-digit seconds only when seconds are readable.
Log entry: 1.31
